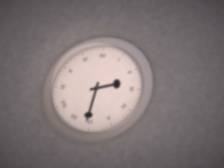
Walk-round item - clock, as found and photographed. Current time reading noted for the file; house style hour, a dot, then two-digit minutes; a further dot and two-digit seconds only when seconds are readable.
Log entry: 2.31
